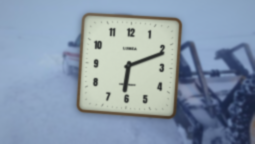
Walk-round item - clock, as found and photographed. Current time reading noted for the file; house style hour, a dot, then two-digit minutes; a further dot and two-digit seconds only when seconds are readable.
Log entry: 6.11
